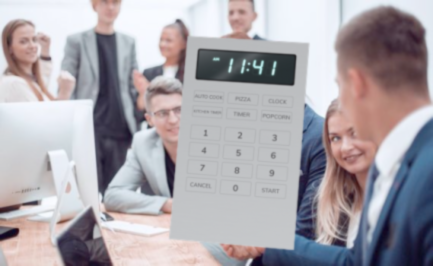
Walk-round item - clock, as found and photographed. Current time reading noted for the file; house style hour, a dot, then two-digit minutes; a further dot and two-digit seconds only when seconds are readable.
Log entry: 11.41
